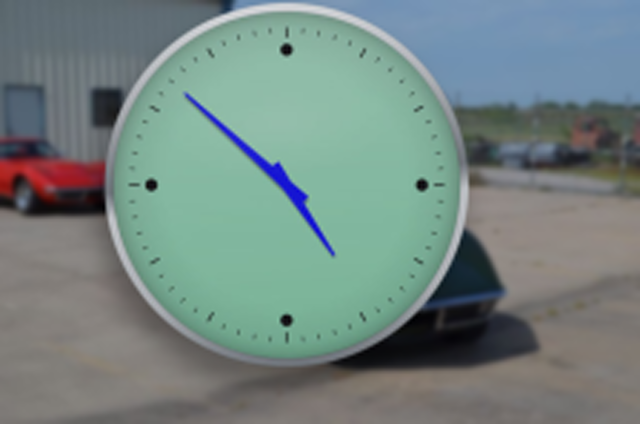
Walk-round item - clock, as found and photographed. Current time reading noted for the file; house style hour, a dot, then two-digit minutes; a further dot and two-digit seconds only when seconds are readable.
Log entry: 4.52
